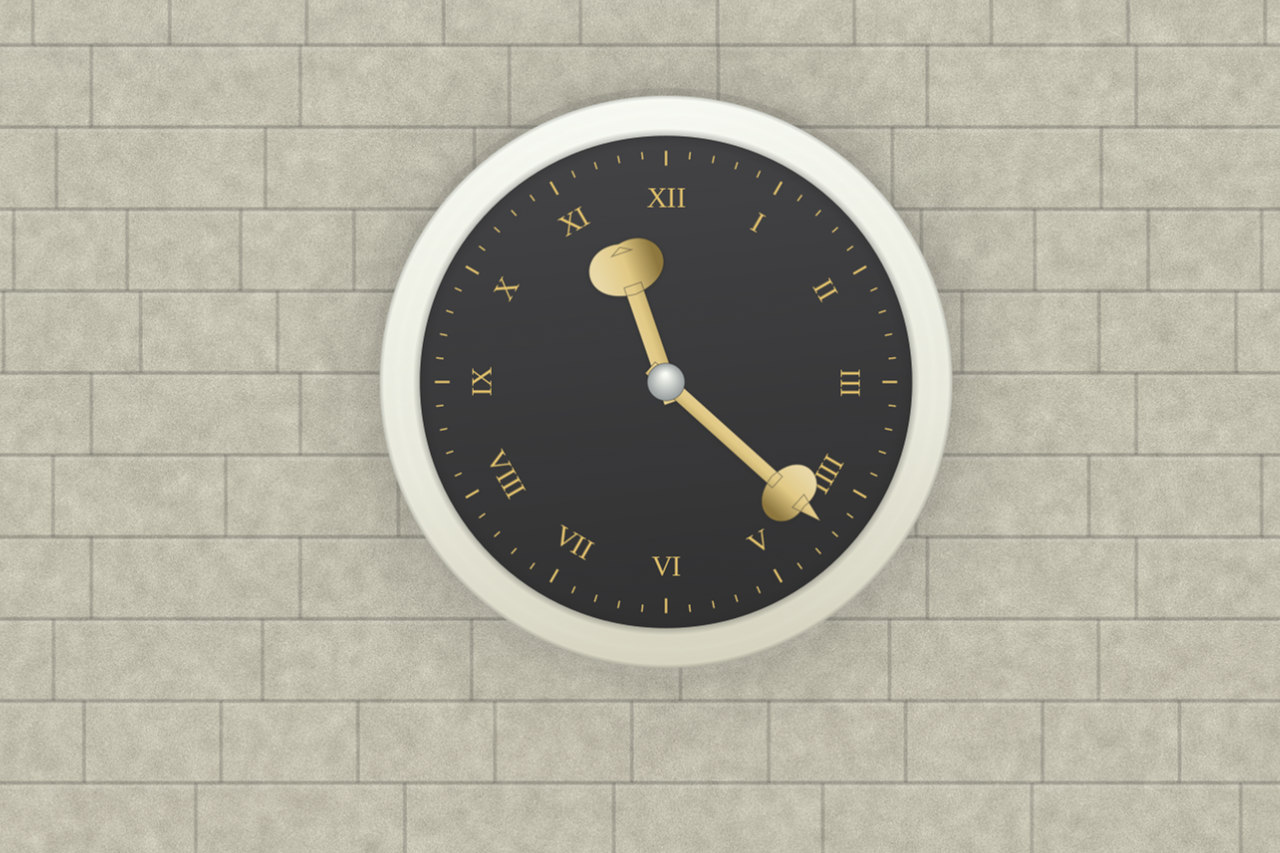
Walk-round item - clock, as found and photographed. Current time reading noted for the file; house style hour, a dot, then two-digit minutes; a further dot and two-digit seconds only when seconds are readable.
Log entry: 11.22
